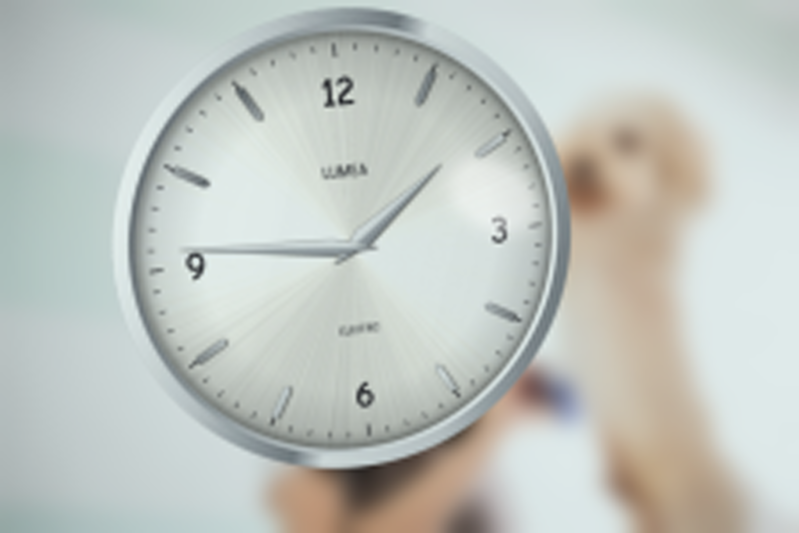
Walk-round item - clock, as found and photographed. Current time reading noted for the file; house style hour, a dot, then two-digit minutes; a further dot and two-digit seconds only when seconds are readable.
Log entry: 1.46
